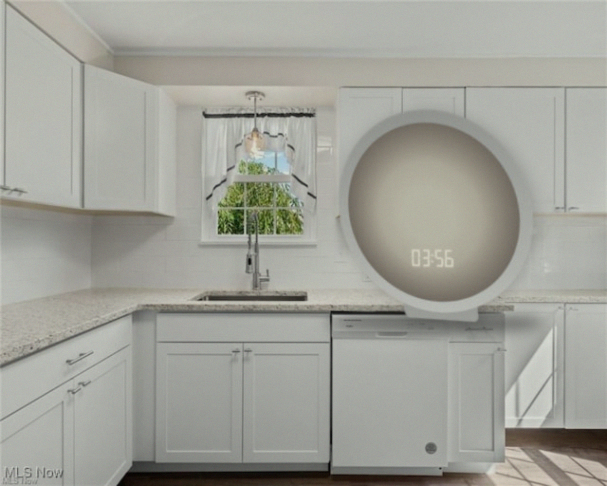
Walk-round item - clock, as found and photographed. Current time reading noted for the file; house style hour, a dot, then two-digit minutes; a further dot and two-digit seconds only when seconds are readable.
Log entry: 3.56
